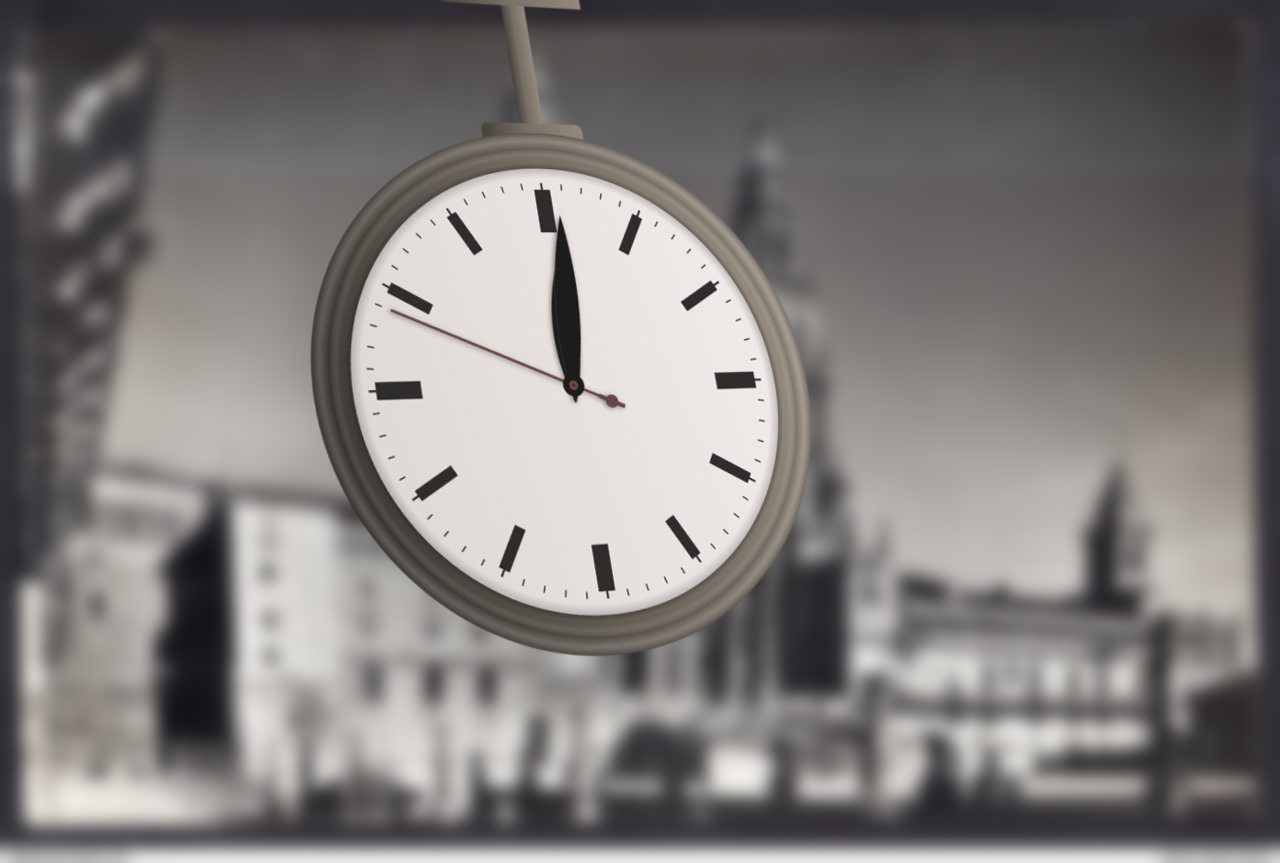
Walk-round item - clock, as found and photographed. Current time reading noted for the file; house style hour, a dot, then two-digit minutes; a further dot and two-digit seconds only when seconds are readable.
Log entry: 12.00.49
